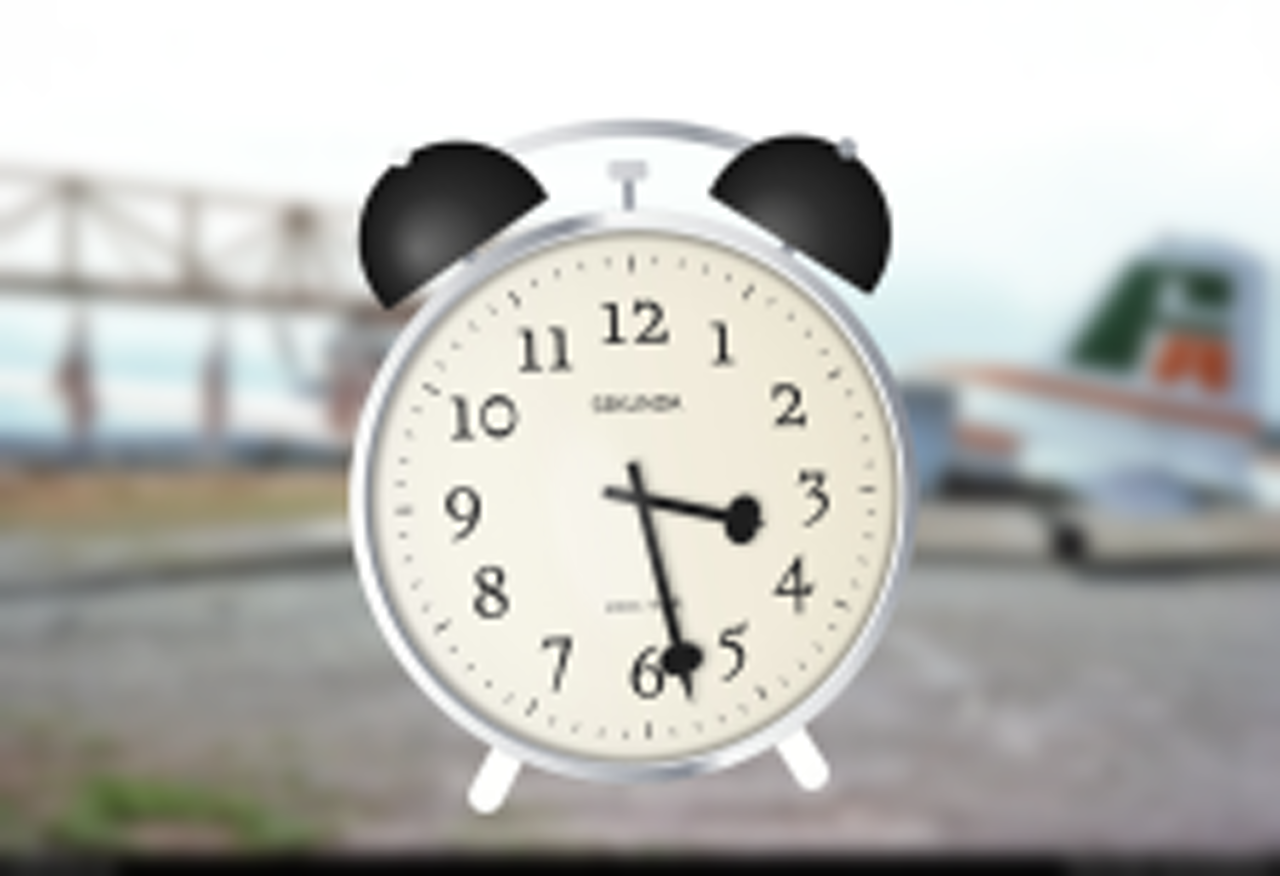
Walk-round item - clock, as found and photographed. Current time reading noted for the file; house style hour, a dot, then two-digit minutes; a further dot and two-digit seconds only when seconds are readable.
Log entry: 3.28
